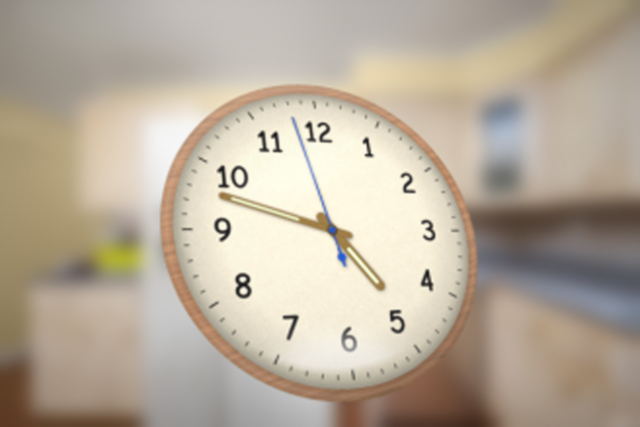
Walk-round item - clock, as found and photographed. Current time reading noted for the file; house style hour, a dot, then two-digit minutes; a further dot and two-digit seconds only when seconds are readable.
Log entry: 4.47.58
